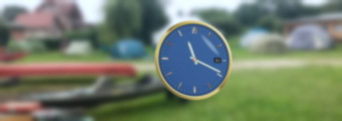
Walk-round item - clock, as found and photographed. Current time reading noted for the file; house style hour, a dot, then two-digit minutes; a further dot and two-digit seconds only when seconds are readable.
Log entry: 11.19
